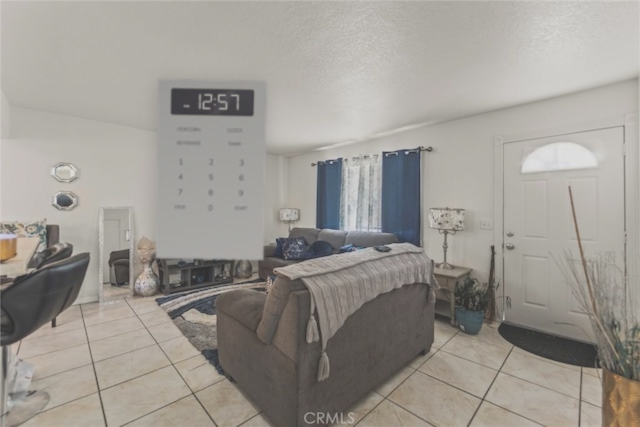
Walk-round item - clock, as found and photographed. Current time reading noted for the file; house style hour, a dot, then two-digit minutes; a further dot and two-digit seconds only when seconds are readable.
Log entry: 12.57
